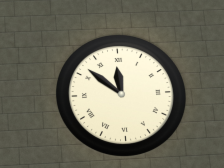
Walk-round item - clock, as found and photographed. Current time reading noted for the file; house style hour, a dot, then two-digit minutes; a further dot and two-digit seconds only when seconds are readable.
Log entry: 11.52
